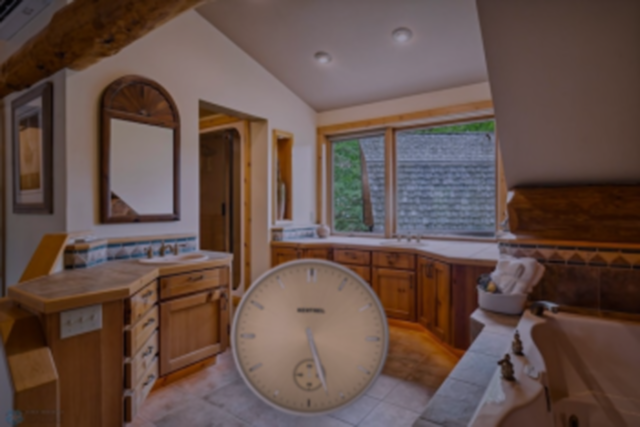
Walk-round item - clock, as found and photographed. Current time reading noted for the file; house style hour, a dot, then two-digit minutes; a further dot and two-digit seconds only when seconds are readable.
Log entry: 5.27
